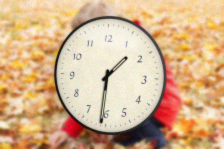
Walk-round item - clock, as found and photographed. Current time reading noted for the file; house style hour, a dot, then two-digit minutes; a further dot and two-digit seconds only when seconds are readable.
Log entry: 1.31
